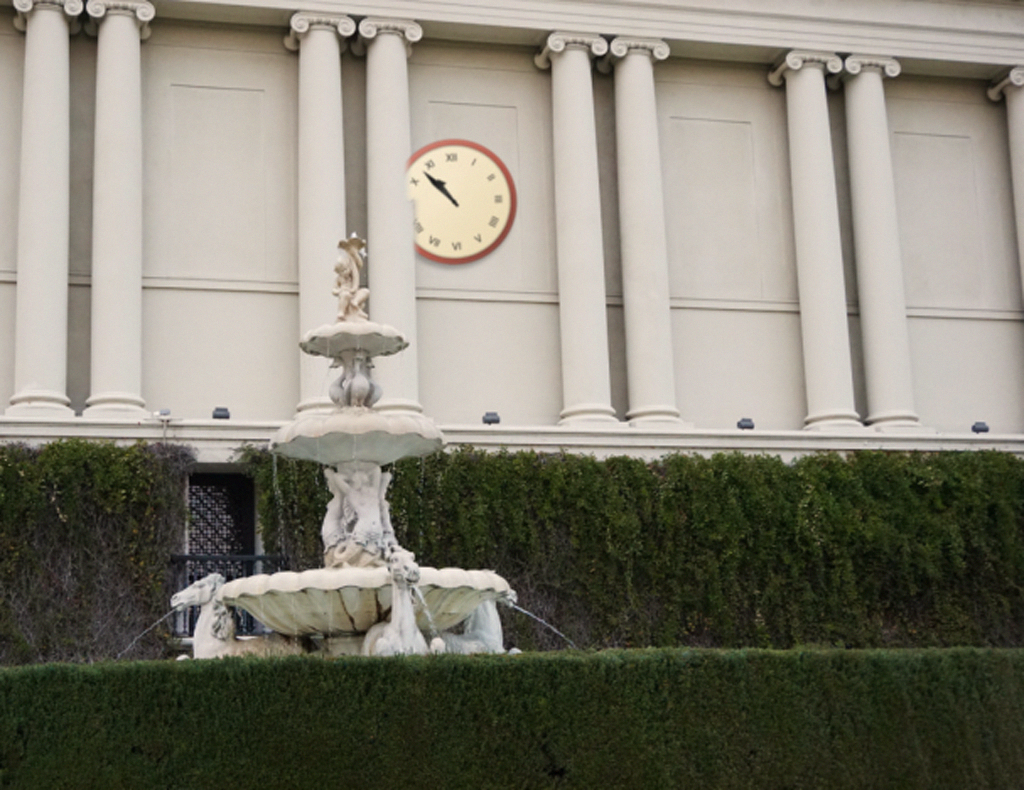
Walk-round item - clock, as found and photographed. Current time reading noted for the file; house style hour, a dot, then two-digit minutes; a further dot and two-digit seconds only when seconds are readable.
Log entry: 10.53
